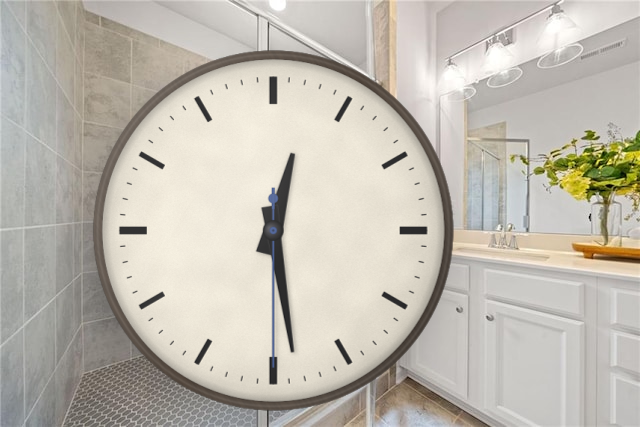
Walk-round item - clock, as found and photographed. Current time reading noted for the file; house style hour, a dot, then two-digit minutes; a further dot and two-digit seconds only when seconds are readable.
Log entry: 12.28.30
